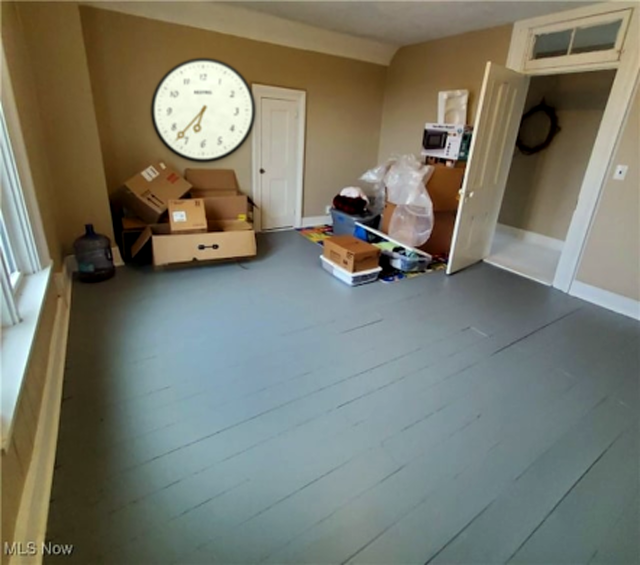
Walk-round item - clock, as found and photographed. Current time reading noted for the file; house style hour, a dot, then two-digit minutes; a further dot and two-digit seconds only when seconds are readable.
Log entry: 6.37
